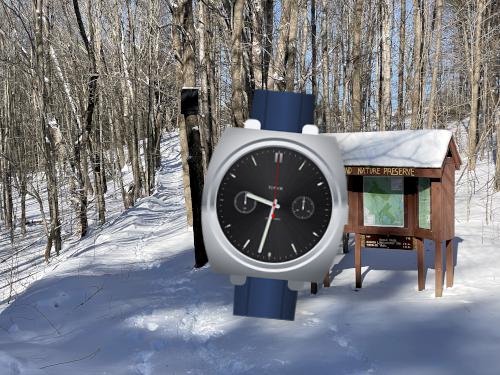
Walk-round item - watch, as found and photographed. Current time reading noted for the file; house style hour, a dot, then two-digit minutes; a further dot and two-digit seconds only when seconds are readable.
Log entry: 9.32
